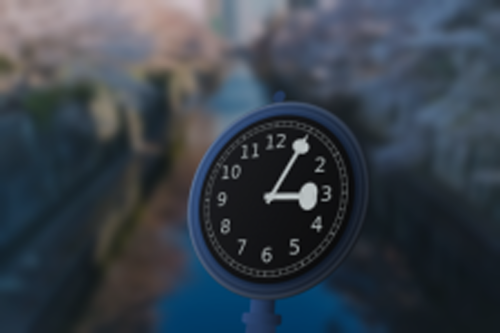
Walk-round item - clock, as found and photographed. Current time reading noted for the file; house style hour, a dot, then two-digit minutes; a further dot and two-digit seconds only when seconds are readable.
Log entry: 3.05
